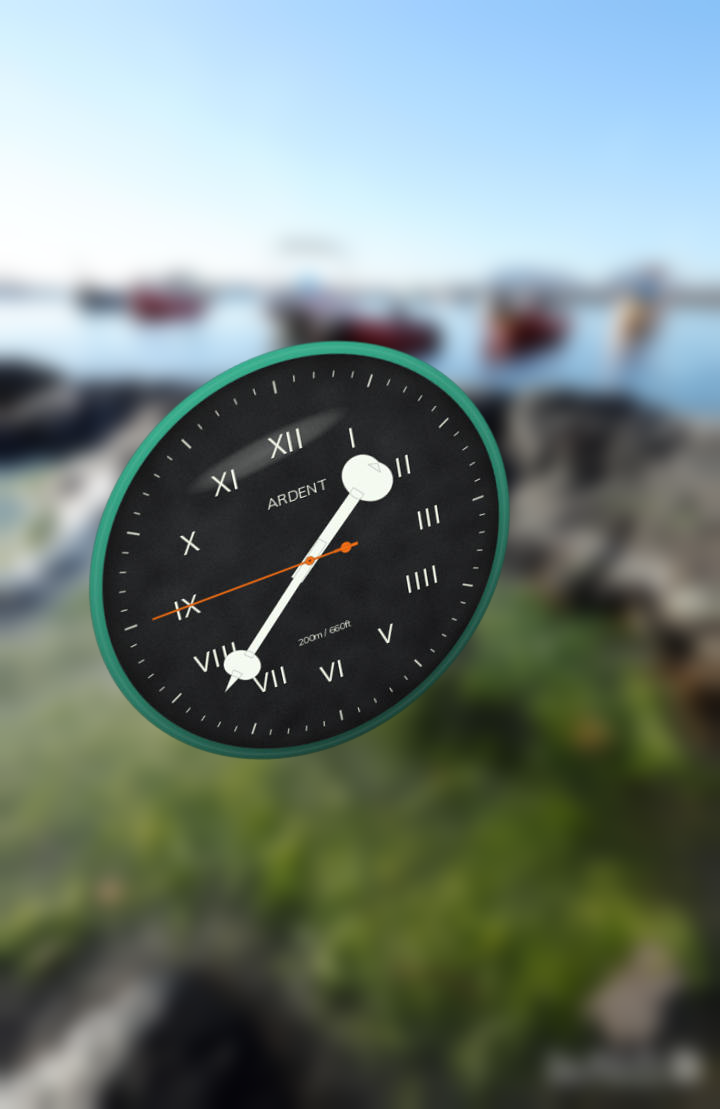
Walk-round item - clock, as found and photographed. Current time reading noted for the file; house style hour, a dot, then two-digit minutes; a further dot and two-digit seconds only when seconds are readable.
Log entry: 1.37.45
